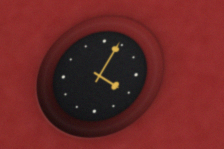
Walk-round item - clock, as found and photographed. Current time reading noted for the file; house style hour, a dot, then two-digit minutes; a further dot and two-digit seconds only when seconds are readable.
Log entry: 4.04
